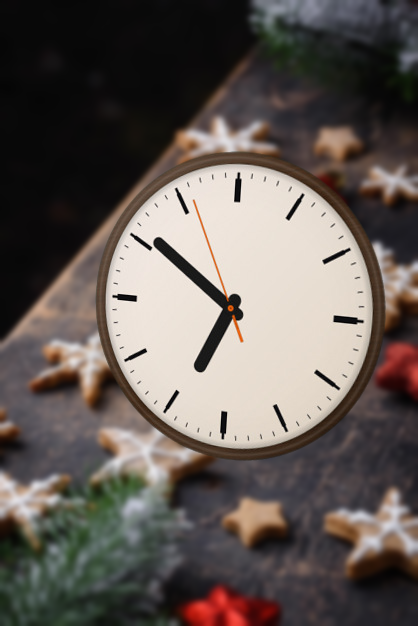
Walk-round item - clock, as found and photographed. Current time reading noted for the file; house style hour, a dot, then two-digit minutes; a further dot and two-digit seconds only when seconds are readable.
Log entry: 6.50.56
